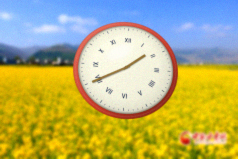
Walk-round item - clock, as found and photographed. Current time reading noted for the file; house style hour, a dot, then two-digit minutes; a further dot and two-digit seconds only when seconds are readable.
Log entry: 1.40
